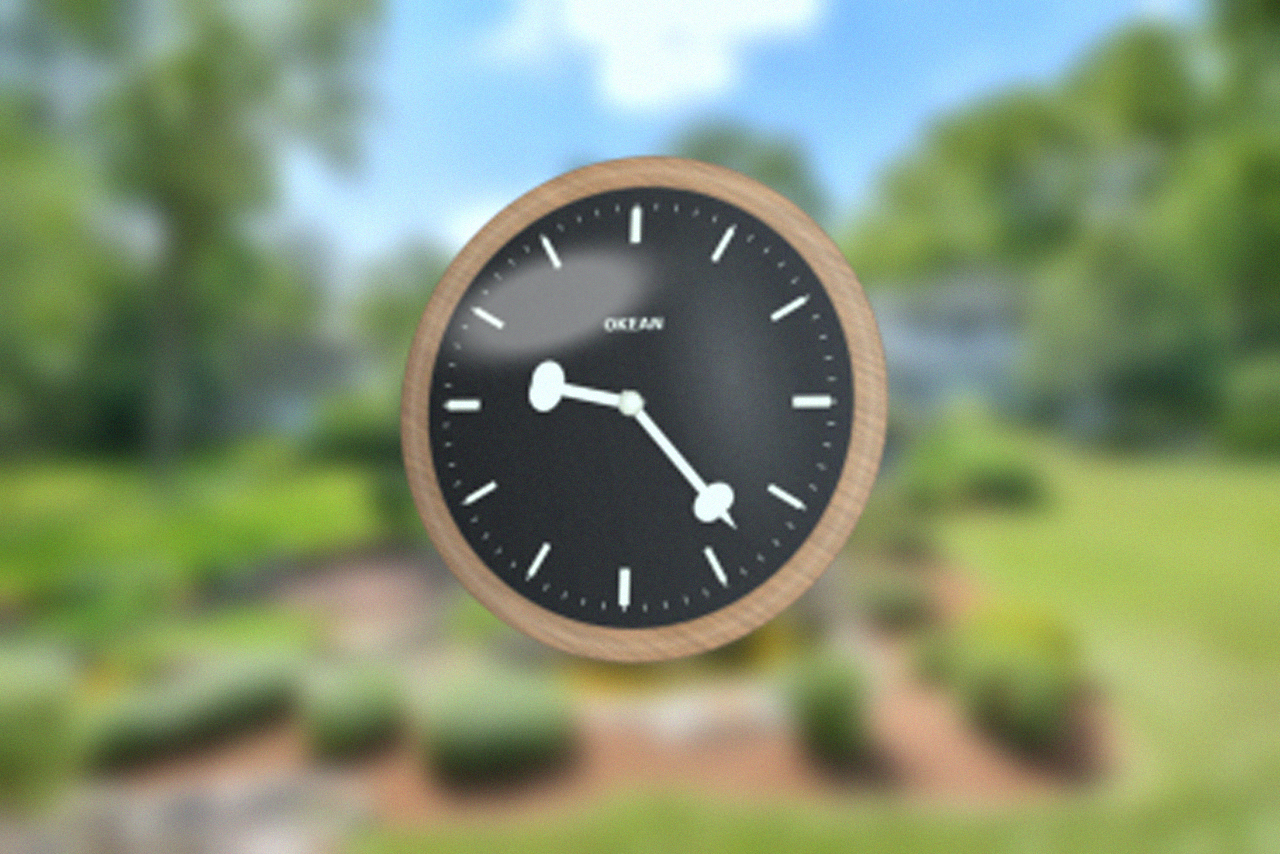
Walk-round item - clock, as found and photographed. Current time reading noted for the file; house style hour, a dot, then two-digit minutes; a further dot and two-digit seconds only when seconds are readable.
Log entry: 9.23
